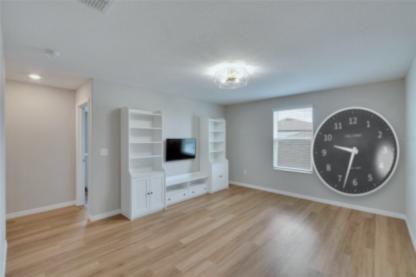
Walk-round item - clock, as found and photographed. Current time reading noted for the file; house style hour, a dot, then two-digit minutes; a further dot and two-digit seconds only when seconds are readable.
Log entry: 9.33
